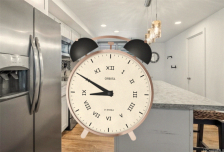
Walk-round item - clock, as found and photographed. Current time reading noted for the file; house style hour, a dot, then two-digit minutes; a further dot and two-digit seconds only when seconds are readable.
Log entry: 8.50
